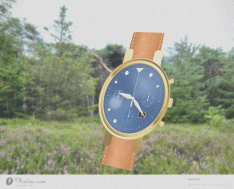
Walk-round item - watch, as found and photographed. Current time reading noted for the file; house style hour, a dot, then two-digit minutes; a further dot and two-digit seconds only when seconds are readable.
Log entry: 9.22
